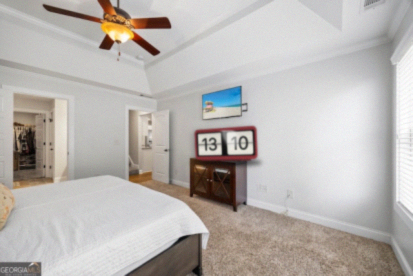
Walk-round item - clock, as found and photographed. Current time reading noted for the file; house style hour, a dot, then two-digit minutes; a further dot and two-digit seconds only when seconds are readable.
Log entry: 13.10
